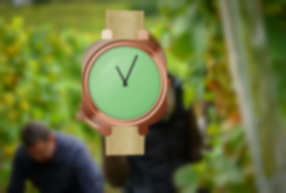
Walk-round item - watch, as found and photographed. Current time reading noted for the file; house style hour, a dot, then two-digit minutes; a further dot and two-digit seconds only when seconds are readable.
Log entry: 11.04
